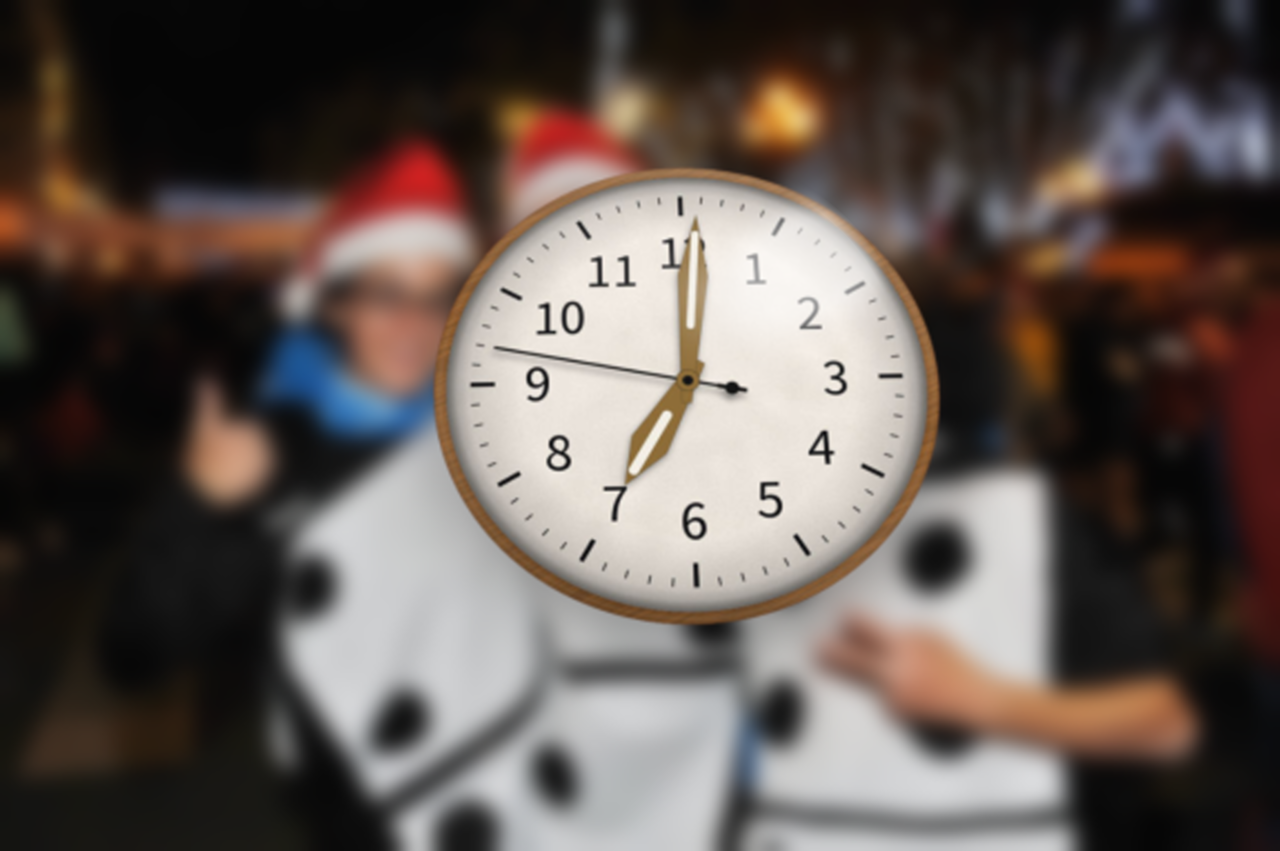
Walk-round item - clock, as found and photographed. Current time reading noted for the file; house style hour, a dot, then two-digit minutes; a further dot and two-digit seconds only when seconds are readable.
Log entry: 7.00.47
